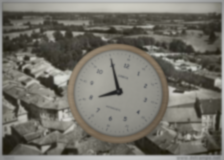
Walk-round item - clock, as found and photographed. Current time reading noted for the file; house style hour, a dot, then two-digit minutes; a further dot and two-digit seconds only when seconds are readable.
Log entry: 7.55
